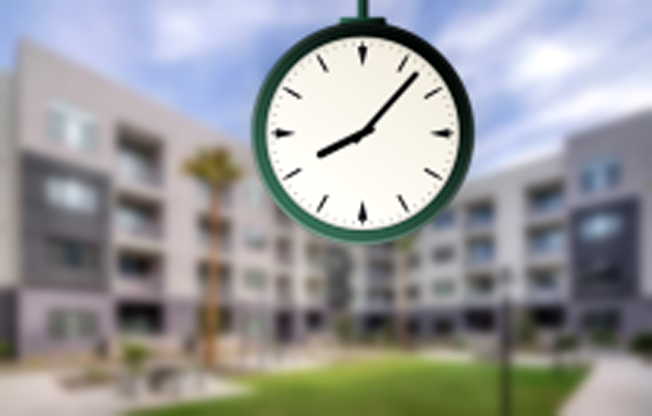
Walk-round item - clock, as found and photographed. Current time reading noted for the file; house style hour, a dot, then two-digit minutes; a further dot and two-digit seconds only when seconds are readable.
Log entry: 8.07
